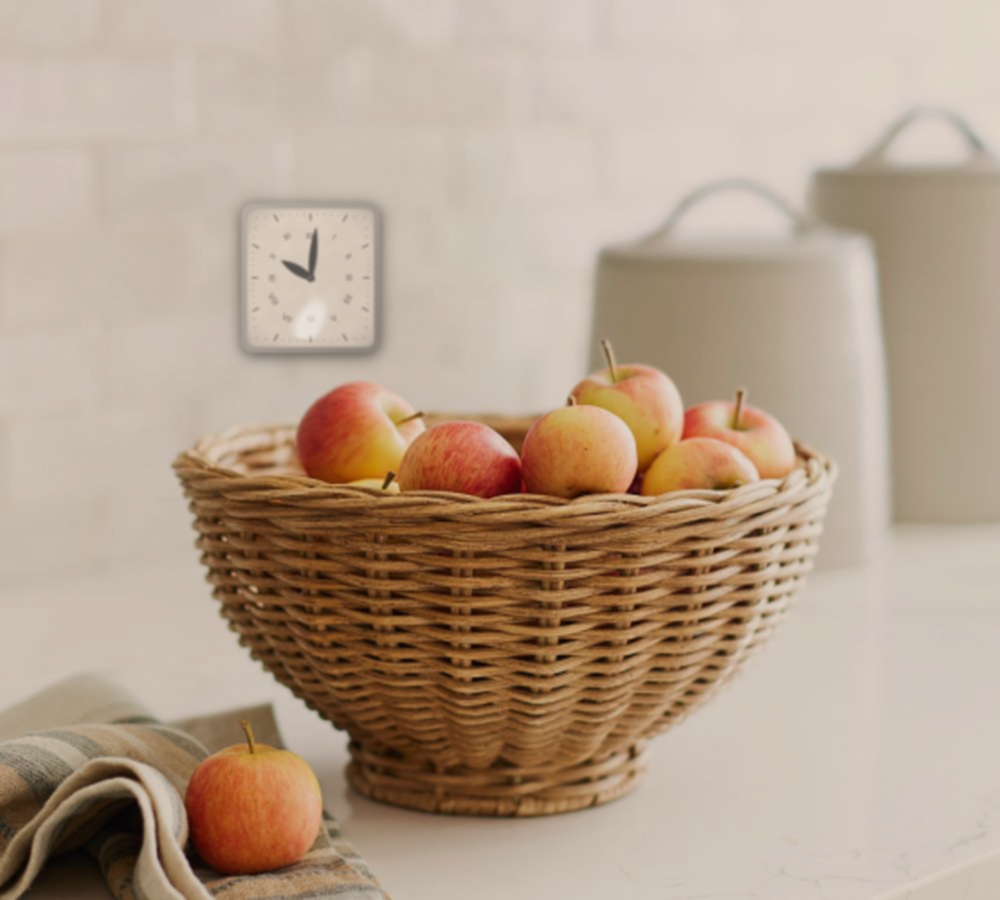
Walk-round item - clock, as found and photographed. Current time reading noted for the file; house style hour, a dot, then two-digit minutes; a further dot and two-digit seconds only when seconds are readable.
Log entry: 10.01
